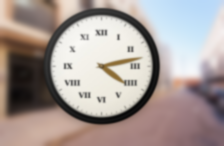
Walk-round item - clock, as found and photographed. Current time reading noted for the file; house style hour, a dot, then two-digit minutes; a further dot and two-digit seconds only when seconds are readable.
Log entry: 4.13
